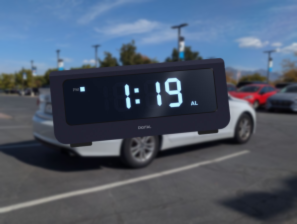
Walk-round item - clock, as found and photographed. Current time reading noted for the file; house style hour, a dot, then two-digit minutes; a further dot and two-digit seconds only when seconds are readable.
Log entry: 1.19
